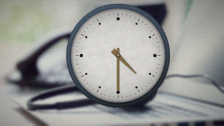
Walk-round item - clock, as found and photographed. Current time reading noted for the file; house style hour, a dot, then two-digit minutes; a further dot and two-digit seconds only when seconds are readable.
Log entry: 4.30
